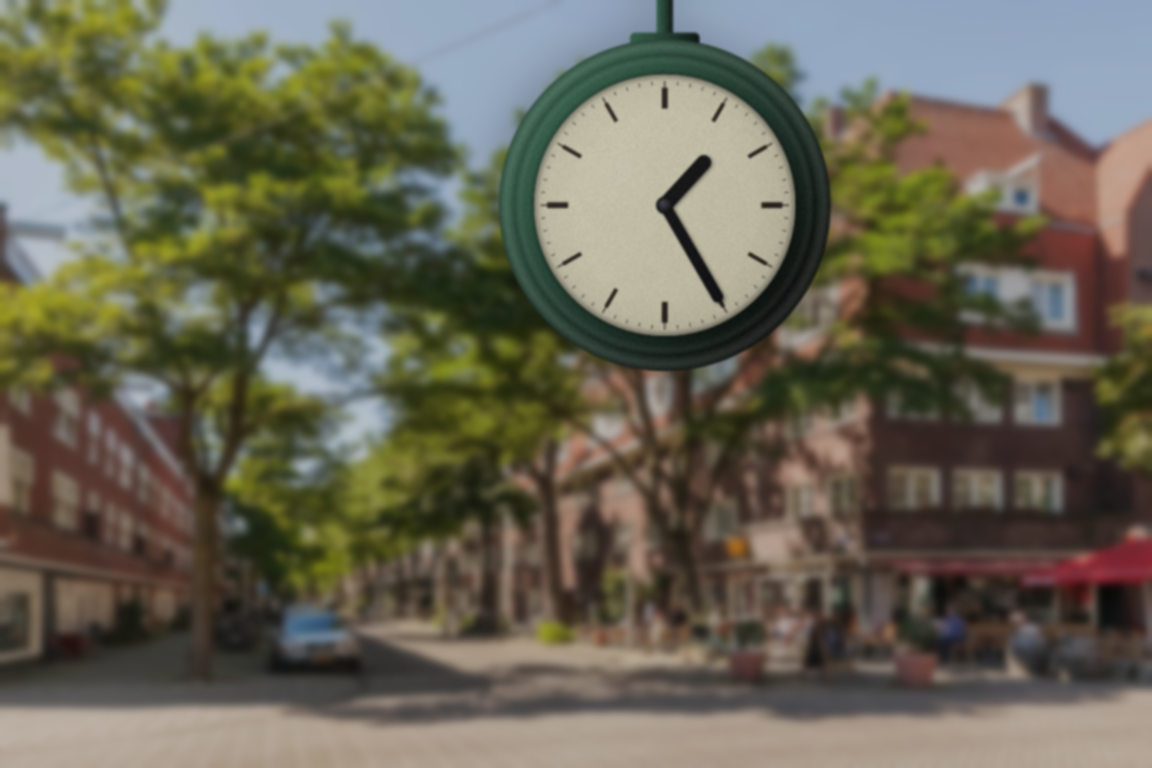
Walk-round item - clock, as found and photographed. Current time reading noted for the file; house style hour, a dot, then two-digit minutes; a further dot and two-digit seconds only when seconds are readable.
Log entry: 1.25
